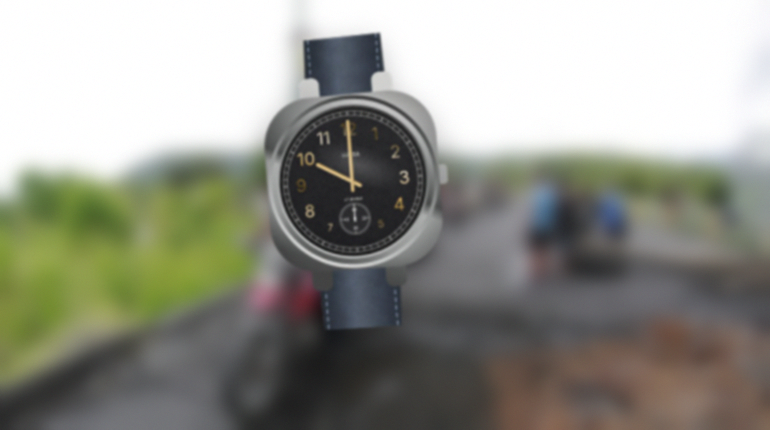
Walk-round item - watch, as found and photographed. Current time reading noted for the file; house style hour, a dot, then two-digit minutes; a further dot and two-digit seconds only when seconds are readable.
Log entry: 10.00
